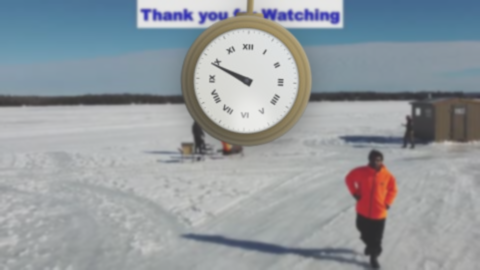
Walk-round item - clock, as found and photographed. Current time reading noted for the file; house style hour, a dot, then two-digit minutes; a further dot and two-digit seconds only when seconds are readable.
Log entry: 9.49
